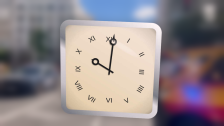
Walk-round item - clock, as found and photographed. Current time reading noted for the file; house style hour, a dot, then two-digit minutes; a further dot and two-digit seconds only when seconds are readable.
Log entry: 10.01
